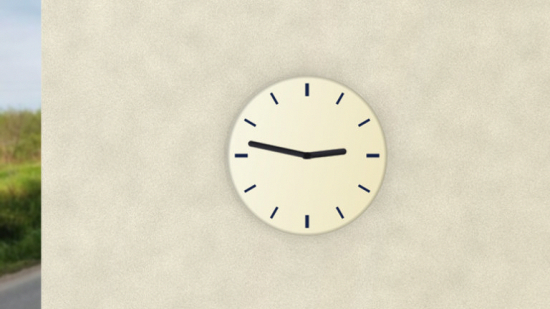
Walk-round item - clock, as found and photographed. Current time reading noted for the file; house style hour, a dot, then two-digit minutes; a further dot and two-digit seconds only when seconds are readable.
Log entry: 2.47
